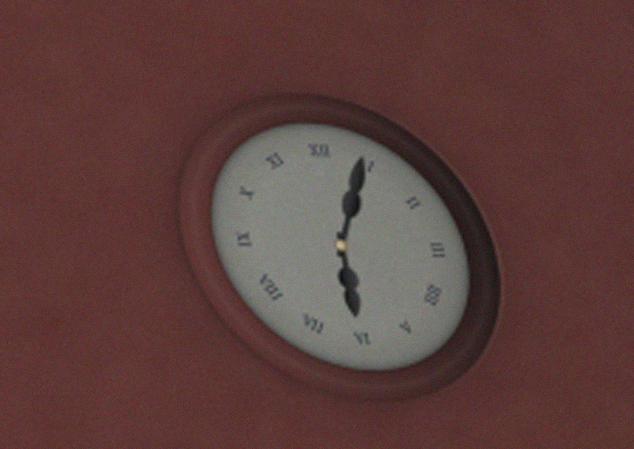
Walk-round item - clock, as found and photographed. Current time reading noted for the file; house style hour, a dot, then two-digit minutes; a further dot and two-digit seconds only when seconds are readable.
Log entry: 6.04
